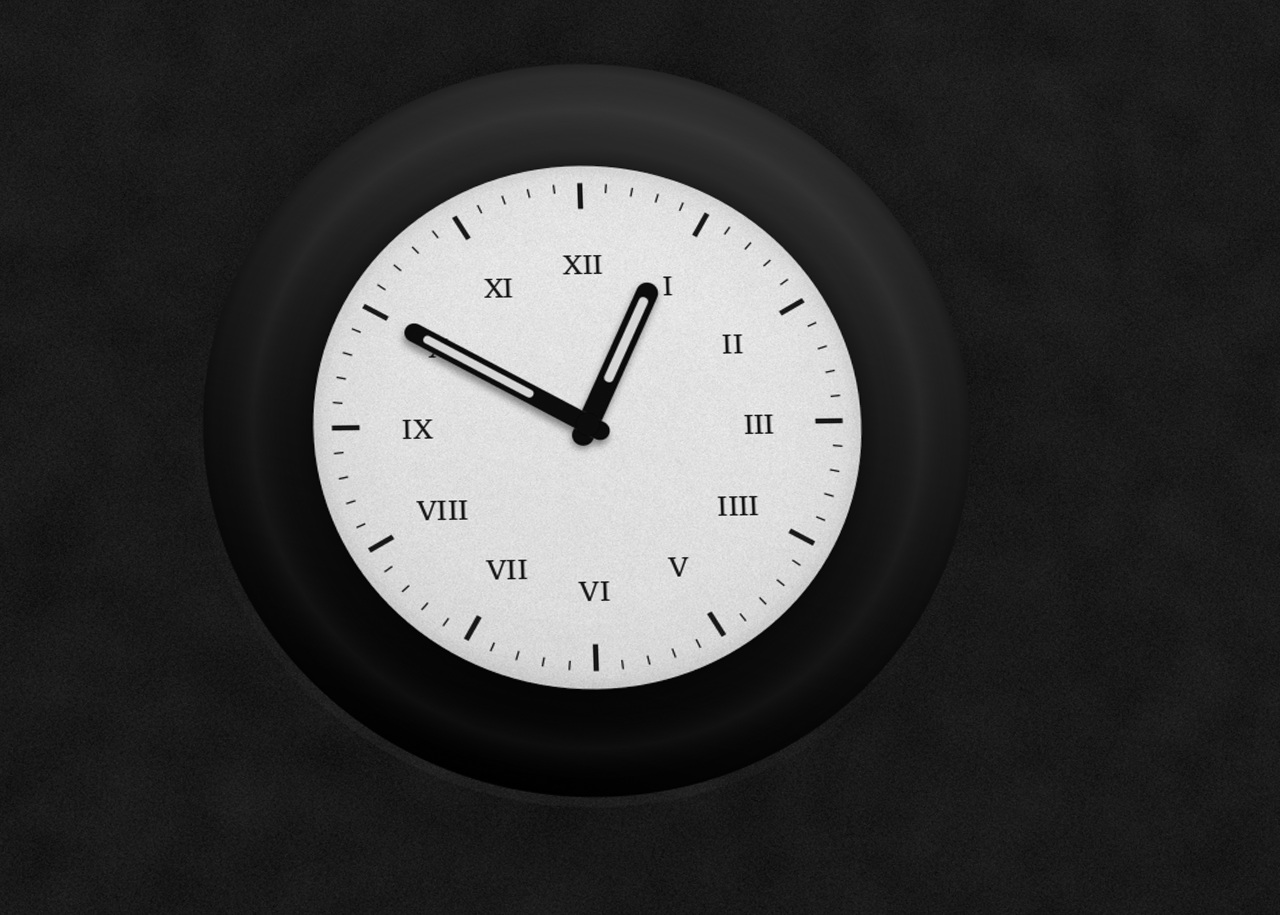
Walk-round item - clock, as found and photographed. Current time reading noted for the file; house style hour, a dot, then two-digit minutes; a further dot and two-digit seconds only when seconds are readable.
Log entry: 12.50
